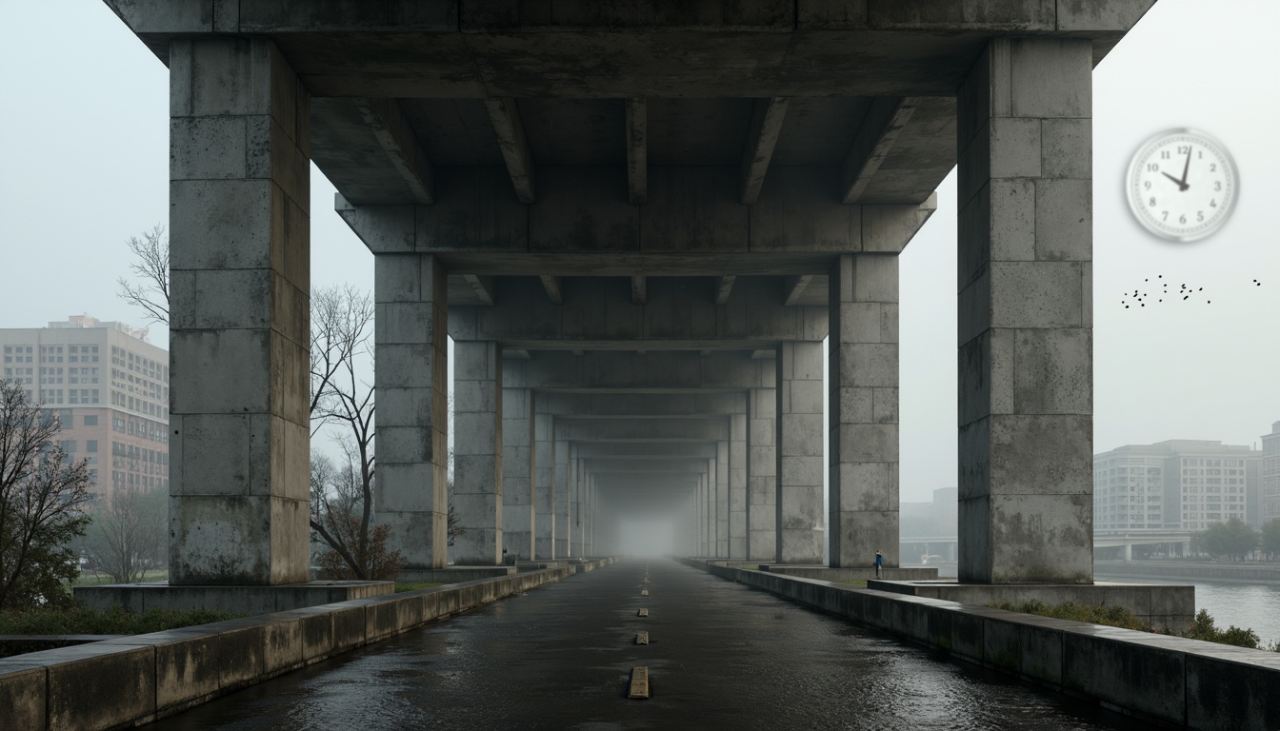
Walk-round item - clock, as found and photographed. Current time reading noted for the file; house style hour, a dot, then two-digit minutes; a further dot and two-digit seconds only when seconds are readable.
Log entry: 10.02
